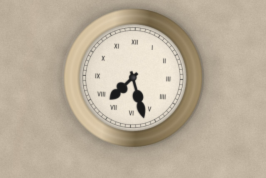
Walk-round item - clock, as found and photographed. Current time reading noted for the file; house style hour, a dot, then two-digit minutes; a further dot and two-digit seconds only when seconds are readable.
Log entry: 7.27
